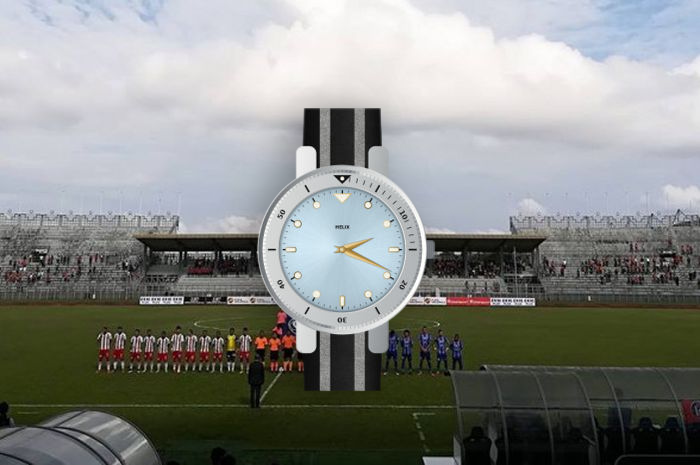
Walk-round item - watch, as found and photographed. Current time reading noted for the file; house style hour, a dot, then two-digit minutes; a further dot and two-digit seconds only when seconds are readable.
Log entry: 2.19
